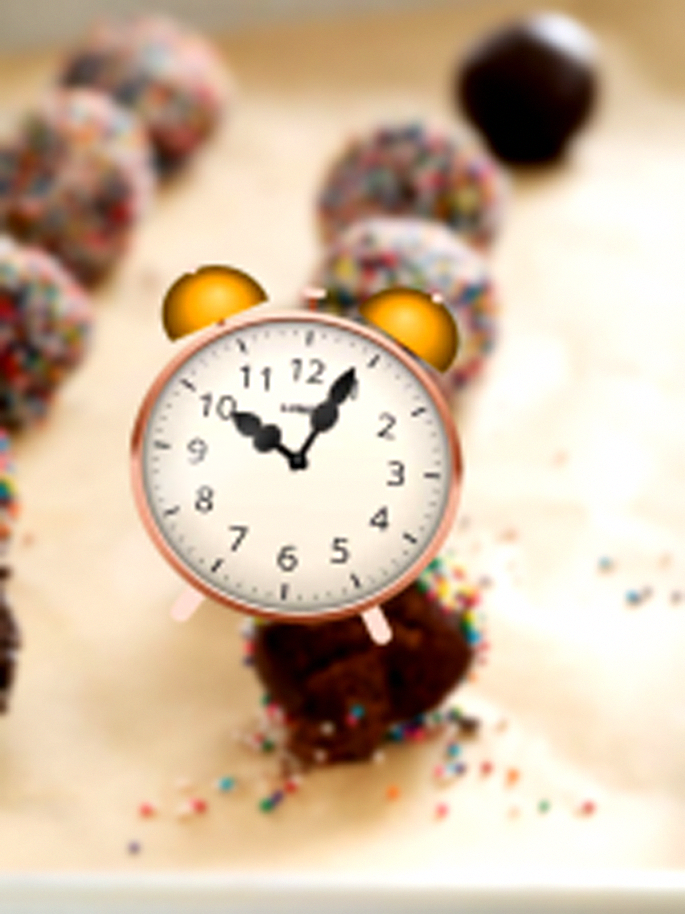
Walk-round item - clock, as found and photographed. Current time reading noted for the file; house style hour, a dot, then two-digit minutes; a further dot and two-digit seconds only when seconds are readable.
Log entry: 10.04
